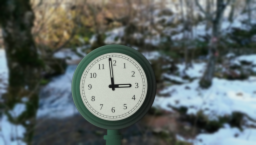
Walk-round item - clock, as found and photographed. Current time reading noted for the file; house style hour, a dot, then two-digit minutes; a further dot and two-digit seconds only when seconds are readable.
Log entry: 2.59
